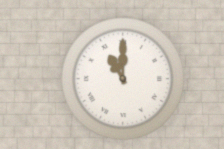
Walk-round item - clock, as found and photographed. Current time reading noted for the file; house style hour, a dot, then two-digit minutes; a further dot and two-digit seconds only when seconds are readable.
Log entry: 11.00
